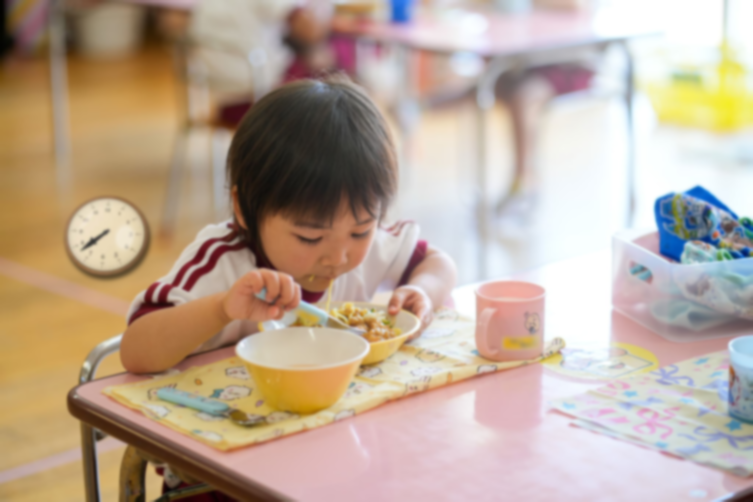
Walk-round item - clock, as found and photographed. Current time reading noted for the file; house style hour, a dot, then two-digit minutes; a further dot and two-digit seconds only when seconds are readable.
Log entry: 7.38
